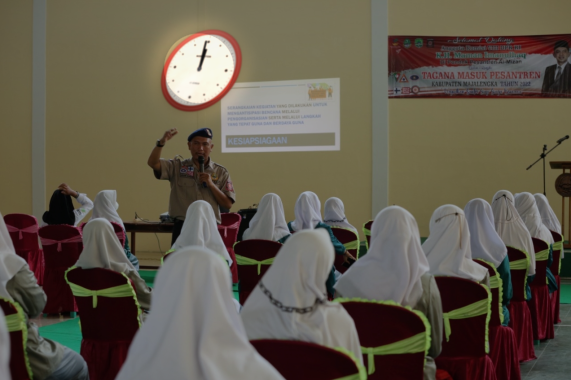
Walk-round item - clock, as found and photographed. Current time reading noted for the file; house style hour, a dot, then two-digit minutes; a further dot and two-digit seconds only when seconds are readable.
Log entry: 11.59
